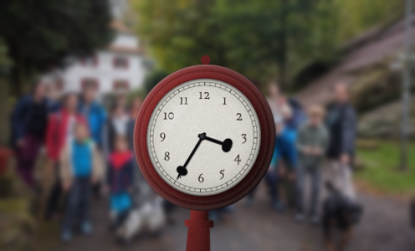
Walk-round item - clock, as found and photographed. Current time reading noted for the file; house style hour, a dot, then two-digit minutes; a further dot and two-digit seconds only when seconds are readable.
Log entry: 3.35
